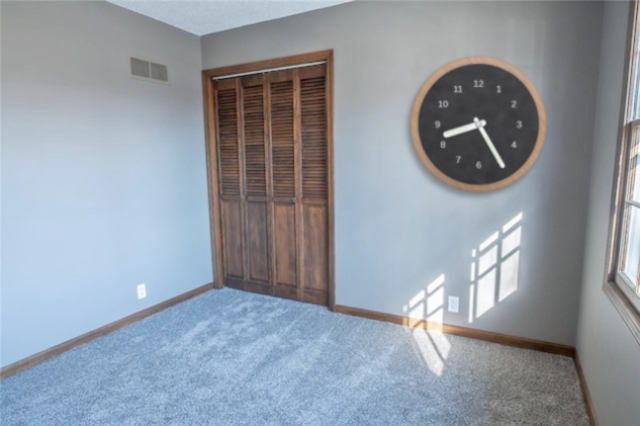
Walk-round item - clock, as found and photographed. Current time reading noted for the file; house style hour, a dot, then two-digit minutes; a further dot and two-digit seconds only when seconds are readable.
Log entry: 8.25
